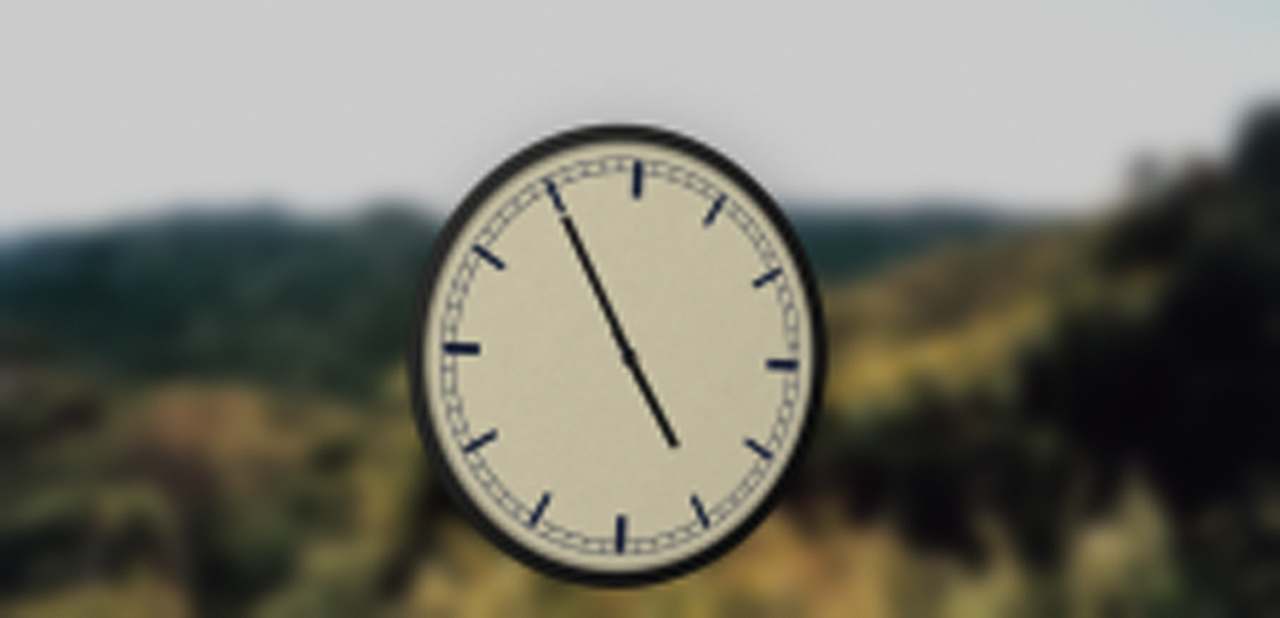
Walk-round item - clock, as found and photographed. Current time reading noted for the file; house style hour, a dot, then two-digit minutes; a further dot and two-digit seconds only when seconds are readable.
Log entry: 4.55
